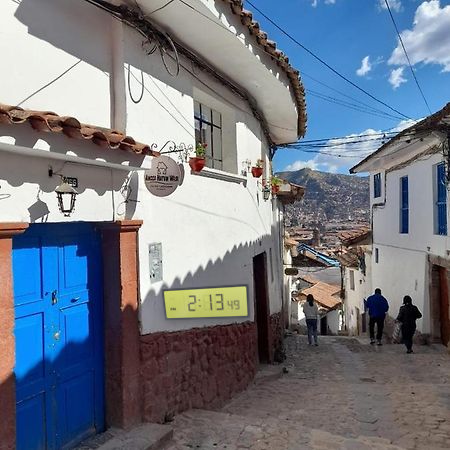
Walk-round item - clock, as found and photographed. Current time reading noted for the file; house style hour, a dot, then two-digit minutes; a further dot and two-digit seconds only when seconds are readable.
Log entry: 2.13.49
